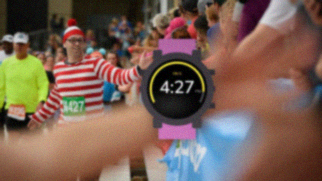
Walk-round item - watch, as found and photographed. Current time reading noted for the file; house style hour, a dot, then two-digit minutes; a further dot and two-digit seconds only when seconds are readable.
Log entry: 4.27
